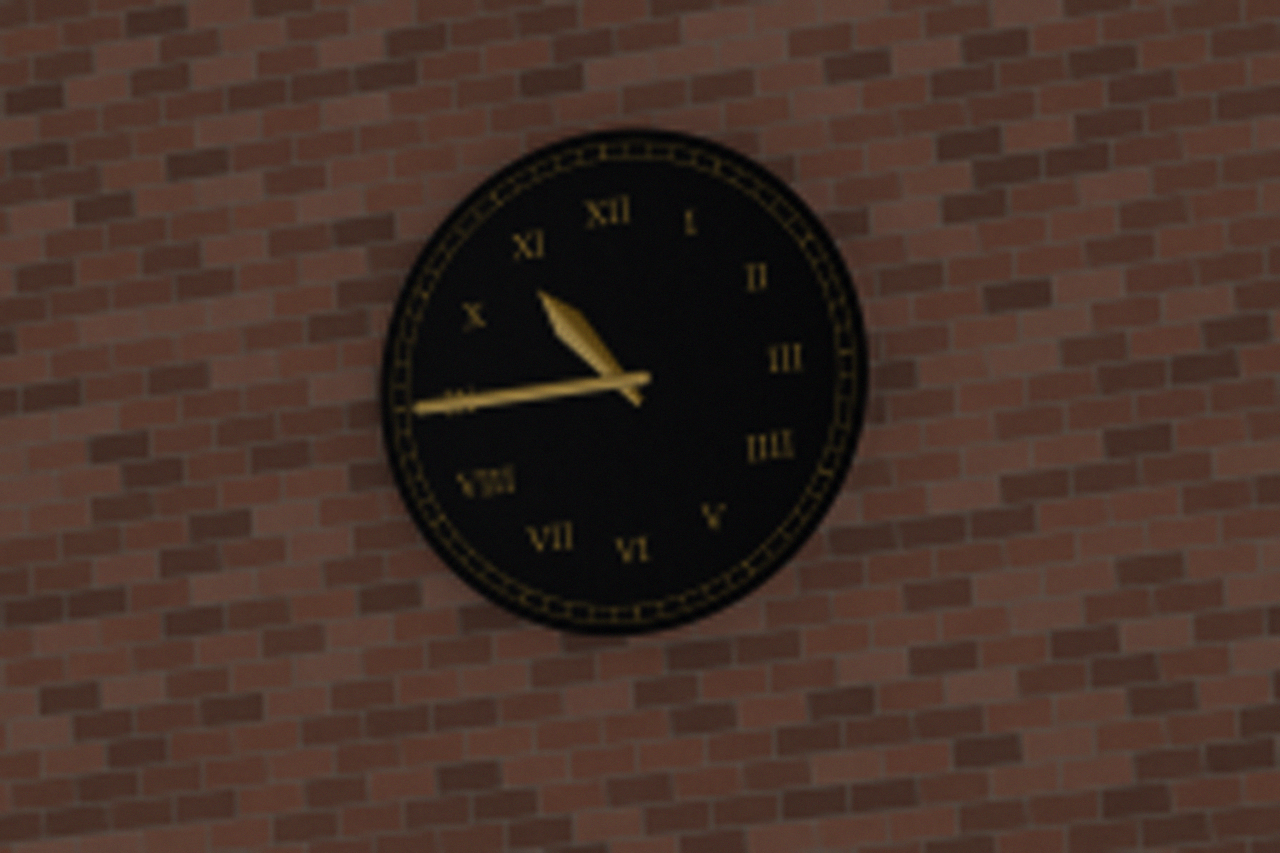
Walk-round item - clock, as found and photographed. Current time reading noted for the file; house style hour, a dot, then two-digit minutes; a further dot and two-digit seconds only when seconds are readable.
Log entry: 10.45
